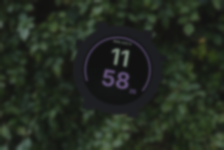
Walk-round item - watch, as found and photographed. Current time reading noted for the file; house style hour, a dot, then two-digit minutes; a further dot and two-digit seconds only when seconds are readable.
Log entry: 11.58
